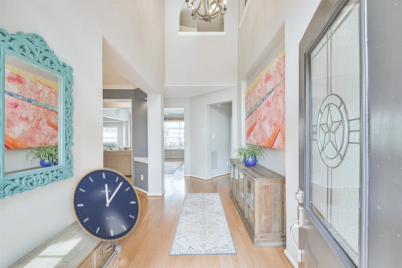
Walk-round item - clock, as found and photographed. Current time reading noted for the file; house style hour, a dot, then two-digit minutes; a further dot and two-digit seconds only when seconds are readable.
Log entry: 12.07
